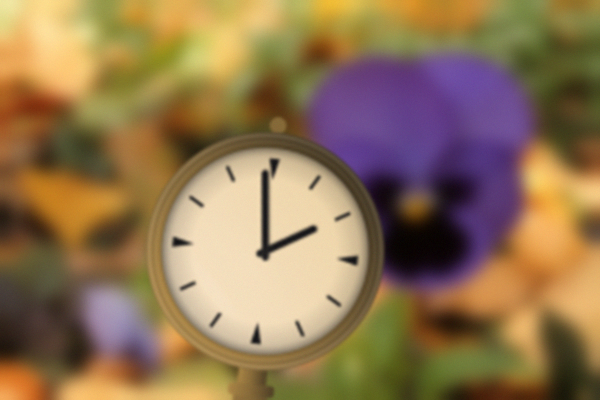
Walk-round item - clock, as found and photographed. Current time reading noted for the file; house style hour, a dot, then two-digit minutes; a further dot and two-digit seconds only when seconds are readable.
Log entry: 1.59
